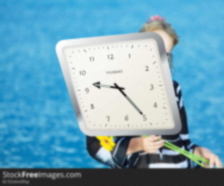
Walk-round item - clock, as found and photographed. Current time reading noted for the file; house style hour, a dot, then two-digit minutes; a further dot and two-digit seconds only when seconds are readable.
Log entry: 9.25
